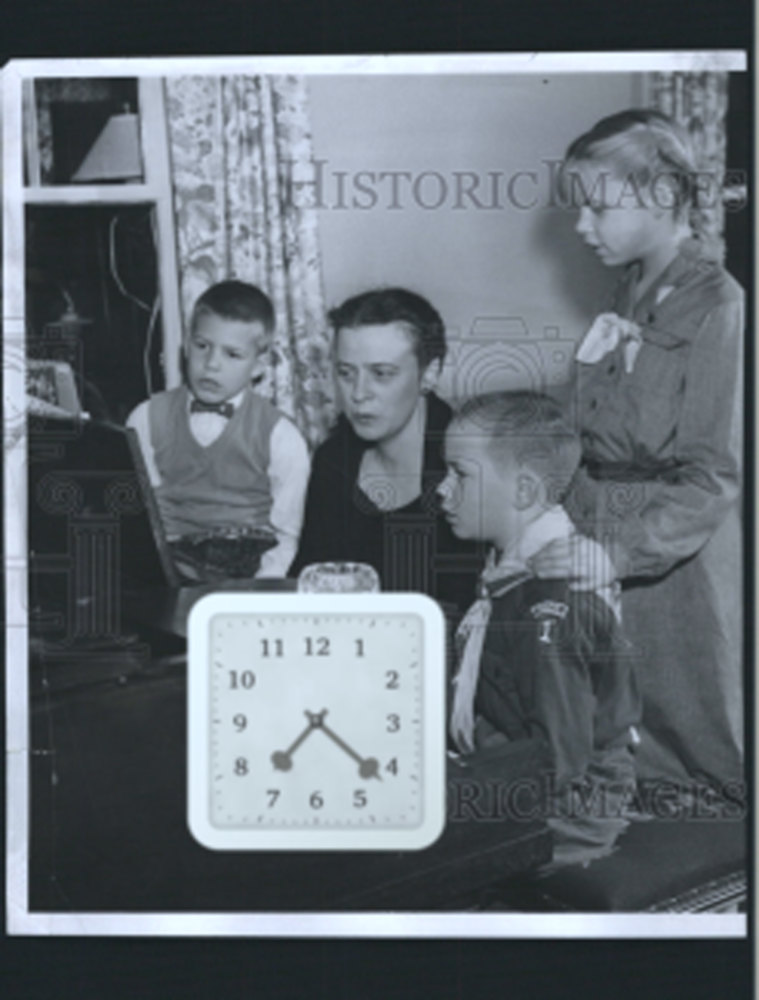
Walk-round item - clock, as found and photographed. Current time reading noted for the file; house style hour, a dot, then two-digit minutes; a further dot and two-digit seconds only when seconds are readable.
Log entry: 7.22
